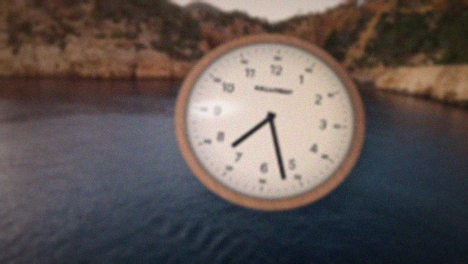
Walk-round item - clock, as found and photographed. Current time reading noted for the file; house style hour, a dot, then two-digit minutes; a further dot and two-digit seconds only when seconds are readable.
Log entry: 7.27
